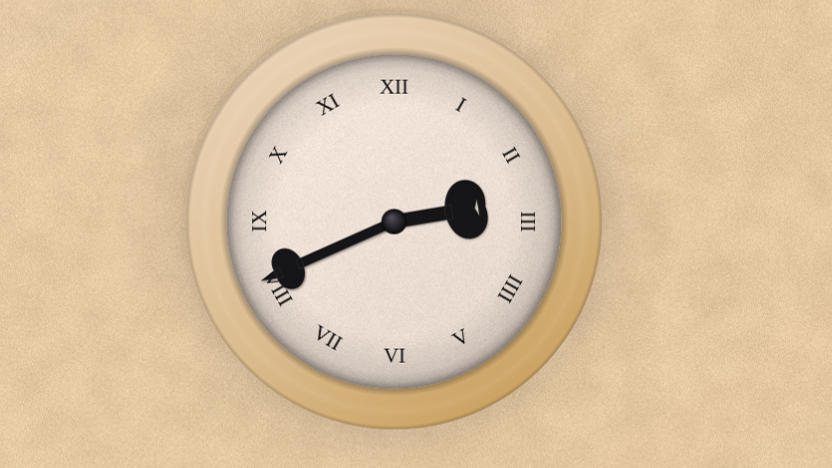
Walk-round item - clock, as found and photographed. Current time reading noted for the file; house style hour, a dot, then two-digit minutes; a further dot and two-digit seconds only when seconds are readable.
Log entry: 2.41
